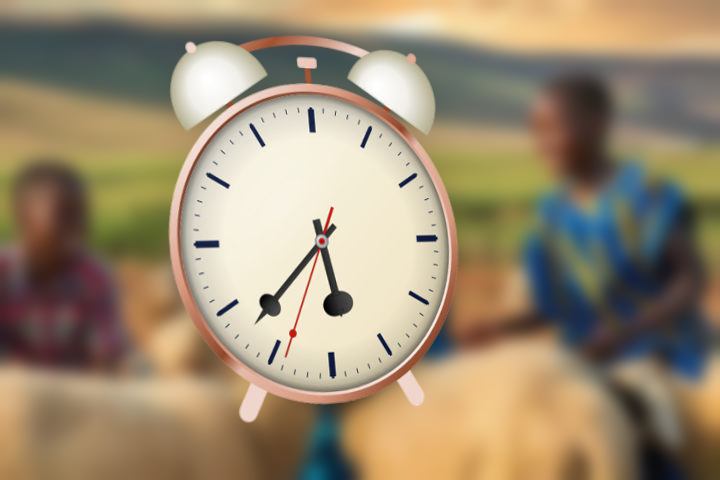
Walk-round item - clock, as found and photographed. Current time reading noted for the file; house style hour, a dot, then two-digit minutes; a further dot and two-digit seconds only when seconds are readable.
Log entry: 5.37.34
